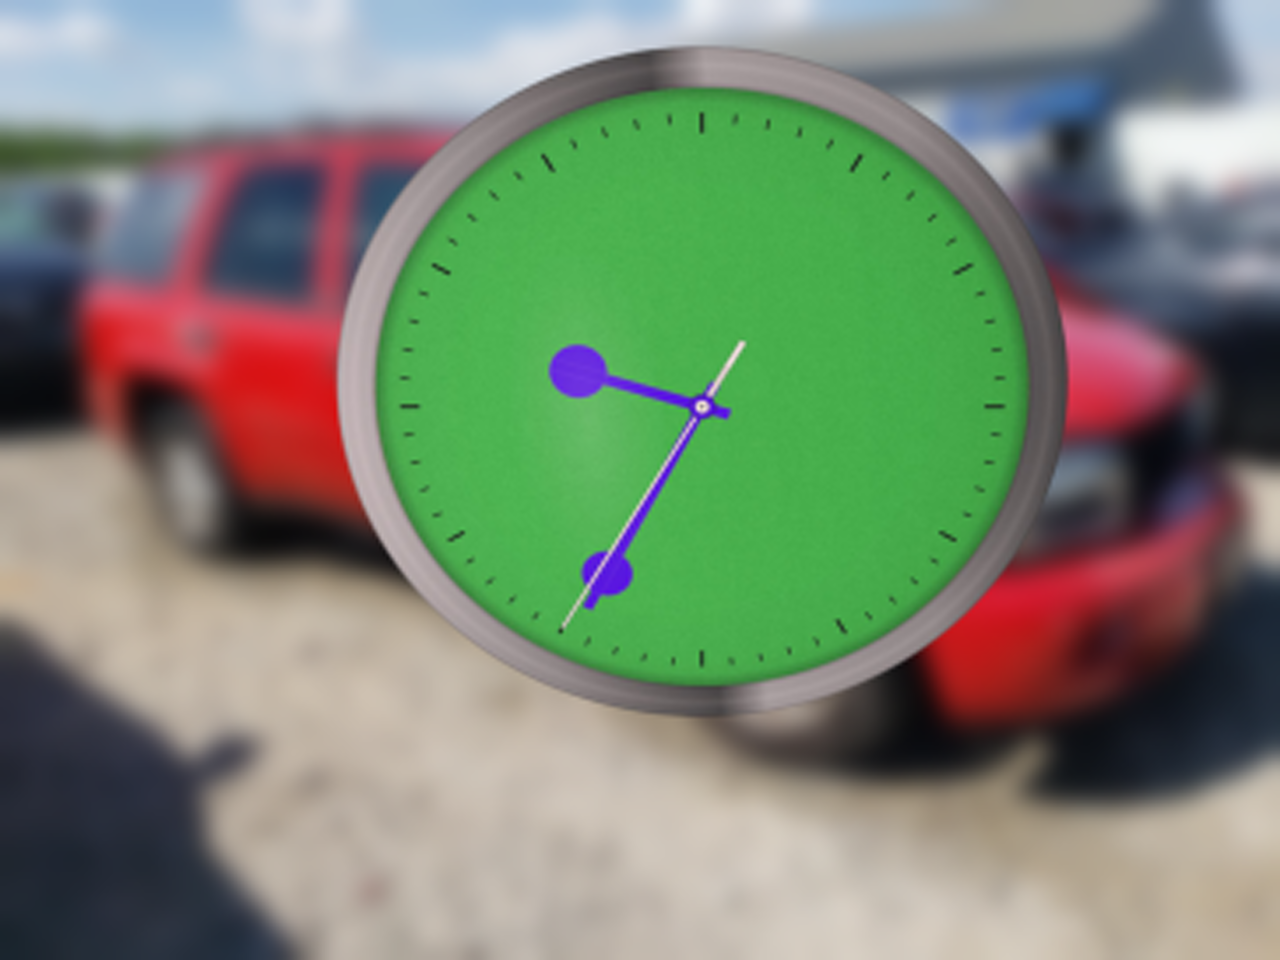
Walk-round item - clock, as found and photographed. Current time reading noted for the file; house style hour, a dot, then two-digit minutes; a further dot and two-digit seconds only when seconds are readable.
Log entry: 9.34.35
